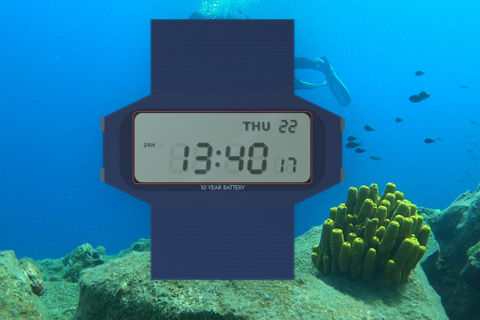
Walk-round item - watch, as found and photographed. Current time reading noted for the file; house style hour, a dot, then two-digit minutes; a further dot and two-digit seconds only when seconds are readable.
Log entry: 13.40.17
